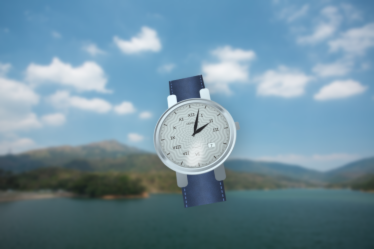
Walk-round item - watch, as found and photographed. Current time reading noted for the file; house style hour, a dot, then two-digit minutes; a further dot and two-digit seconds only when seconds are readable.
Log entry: 2.03
